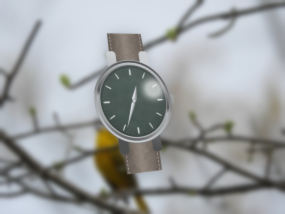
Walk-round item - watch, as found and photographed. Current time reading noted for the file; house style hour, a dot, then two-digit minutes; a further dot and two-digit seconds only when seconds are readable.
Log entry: 12.34
